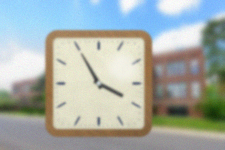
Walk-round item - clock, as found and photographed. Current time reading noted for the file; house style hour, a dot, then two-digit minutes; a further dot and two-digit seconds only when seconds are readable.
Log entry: 3.55
